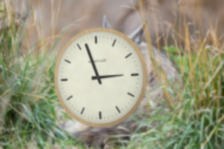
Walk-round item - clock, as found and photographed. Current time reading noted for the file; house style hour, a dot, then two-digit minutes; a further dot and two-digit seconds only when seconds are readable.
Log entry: 2.57
